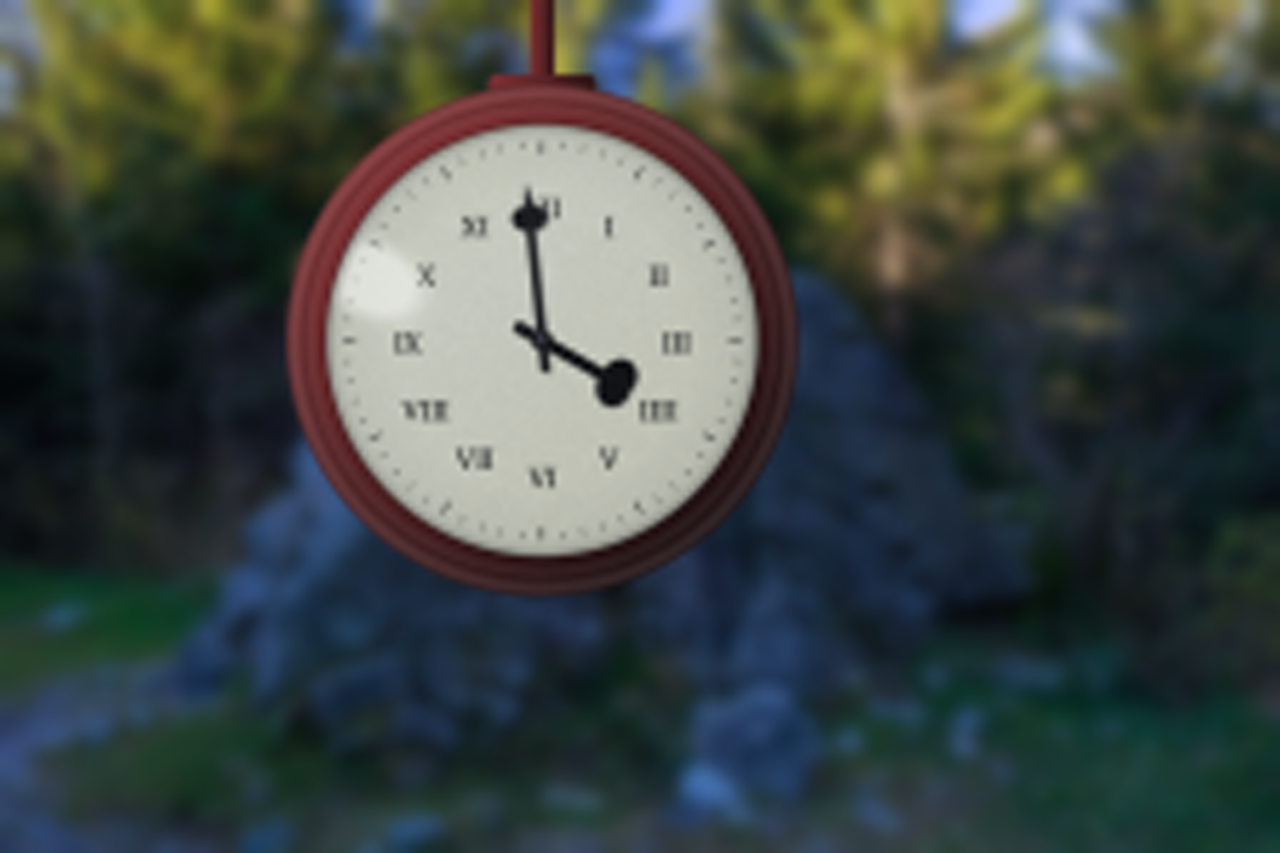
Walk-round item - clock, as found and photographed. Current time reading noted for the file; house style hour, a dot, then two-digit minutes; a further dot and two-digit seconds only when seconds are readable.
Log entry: 3.59
